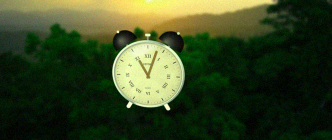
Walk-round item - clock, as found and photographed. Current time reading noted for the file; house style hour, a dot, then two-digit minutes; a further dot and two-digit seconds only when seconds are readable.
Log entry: 11.03
